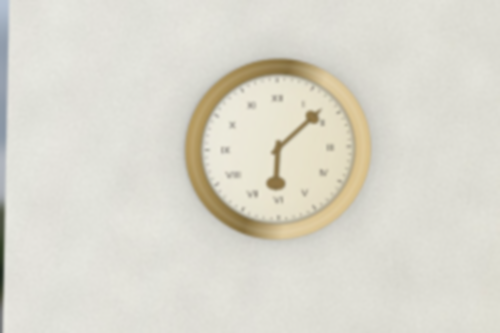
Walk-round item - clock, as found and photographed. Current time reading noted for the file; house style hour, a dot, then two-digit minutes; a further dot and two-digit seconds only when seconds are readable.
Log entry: 6.08
